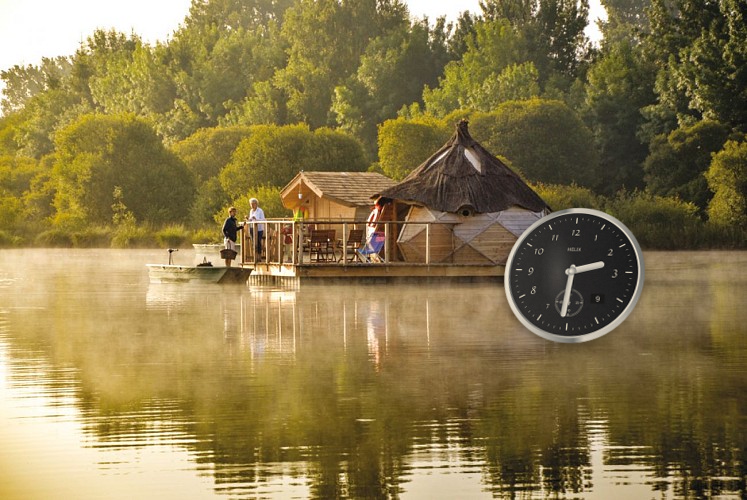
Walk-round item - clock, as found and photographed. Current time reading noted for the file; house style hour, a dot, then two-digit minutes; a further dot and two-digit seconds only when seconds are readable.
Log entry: 2.31
